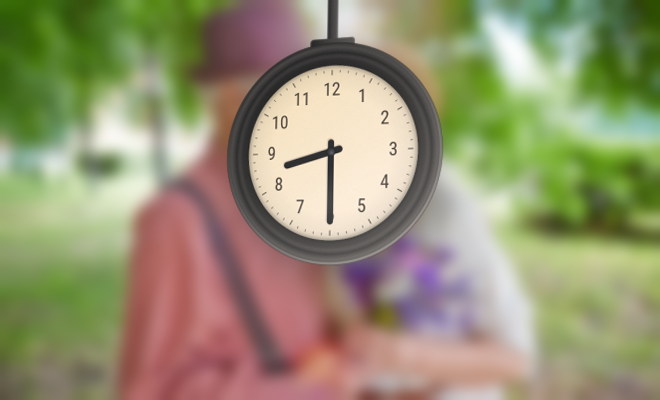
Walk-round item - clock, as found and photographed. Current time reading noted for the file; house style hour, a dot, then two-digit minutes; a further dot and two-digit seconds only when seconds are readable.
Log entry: 8.30
